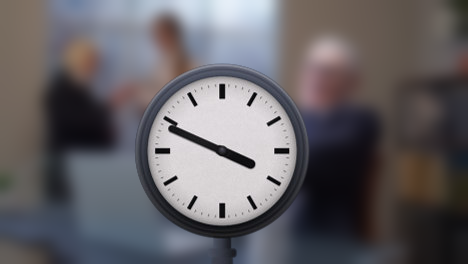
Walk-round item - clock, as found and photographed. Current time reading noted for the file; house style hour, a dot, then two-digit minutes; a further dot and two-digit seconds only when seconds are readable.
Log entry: 3.49
